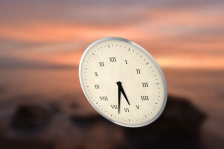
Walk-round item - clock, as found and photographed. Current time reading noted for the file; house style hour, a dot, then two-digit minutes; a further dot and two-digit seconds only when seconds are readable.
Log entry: 5.33
